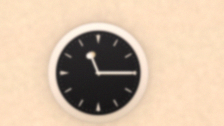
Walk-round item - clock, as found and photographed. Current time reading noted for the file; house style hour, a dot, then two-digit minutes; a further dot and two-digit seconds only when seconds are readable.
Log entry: 11.15
